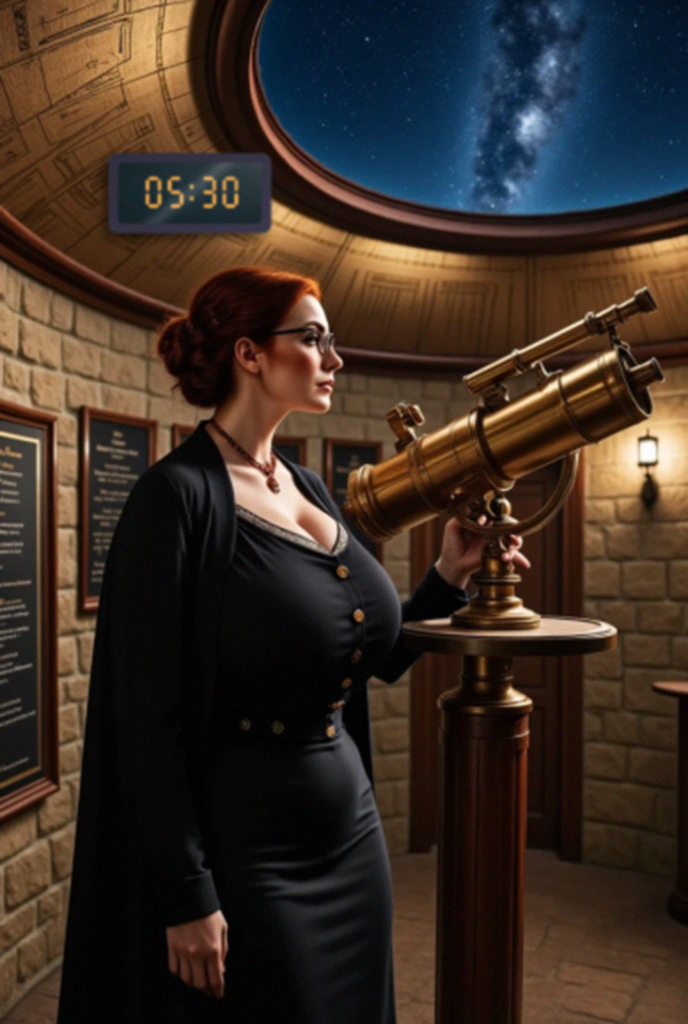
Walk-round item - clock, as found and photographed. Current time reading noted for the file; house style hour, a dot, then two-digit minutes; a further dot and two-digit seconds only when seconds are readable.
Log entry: 5.30
